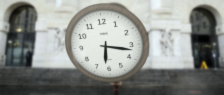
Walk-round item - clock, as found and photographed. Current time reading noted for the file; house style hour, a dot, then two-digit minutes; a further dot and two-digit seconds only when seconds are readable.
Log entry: 6.17
